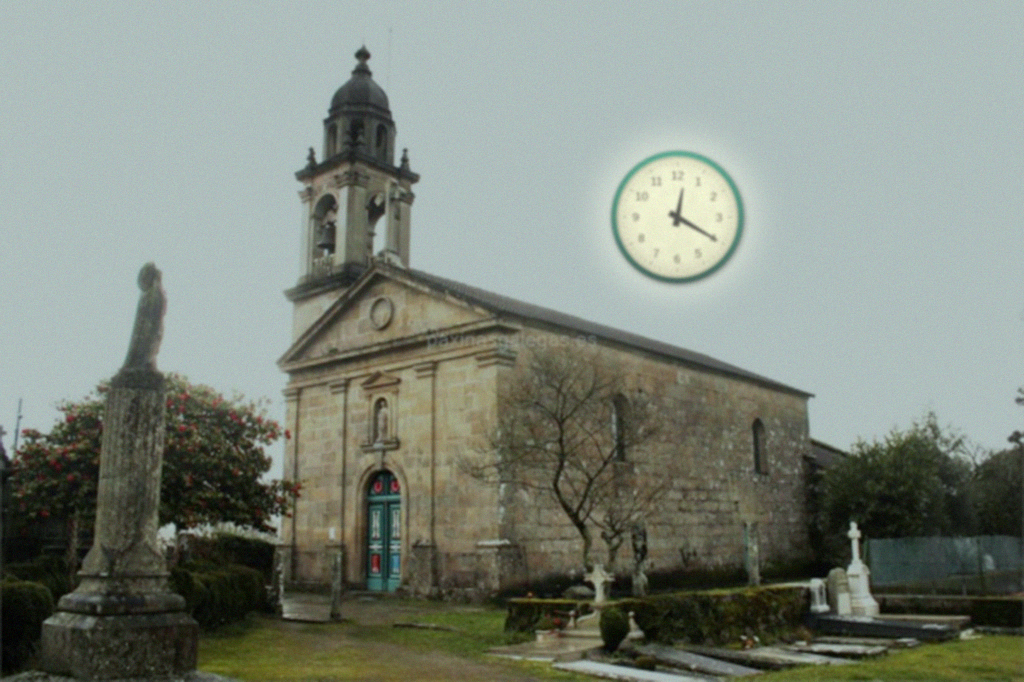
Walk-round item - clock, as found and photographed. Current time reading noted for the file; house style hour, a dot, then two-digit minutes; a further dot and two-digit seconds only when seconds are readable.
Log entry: 12.20
